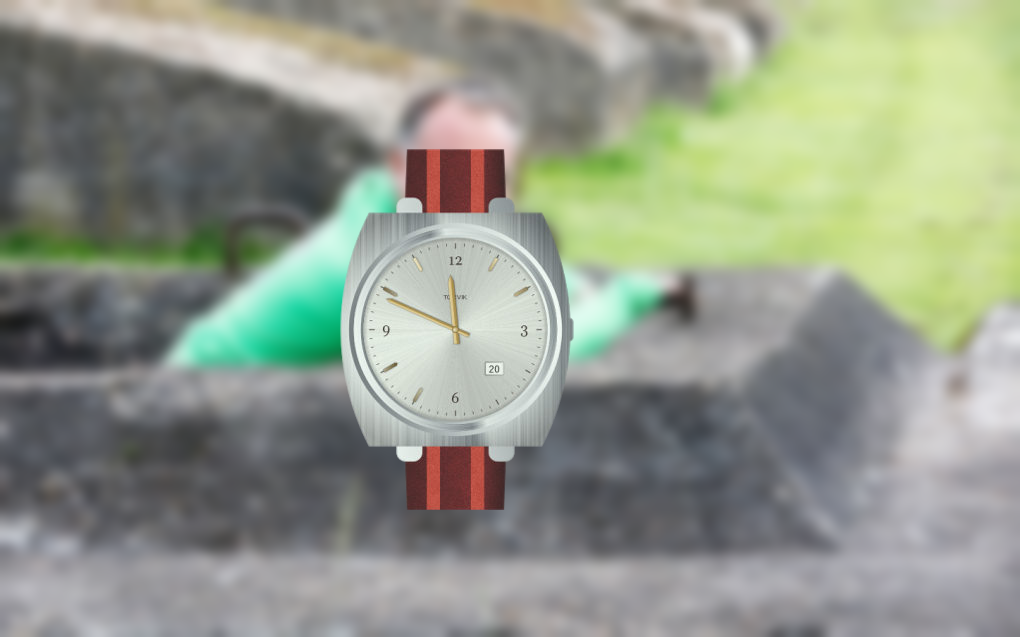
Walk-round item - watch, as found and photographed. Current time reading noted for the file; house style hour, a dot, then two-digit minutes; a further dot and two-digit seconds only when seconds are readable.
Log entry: 11.49
